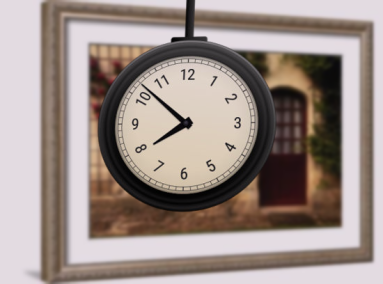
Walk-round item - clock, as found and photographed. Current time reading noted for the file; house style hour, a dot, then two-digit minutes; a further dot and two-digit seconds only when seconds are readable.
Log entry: 7.52
